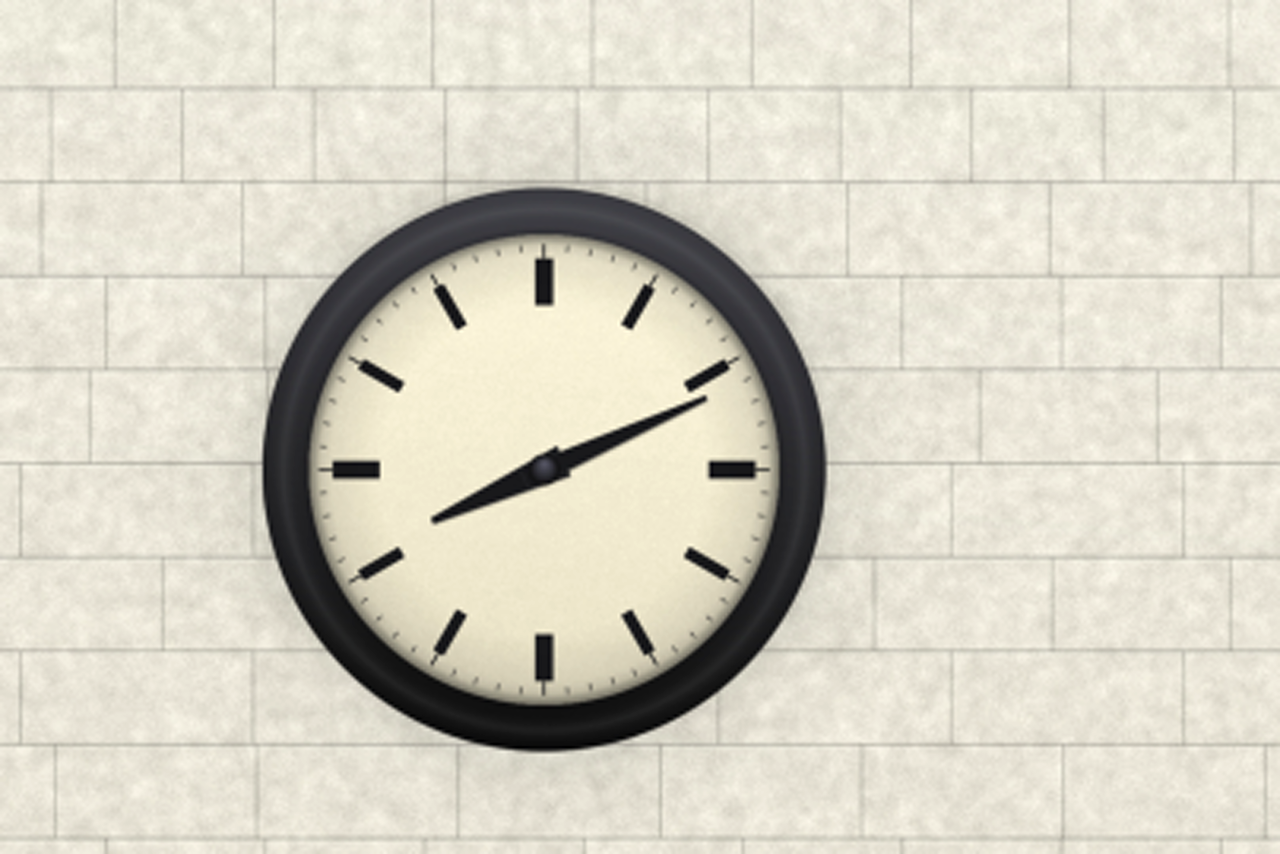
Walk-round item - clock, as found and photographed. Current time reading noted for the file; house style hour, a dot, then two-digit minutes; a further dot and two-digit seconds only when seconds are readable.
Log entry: 8.11
